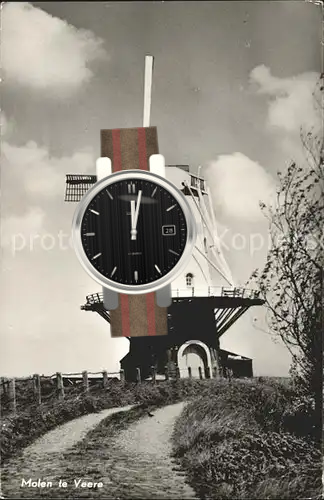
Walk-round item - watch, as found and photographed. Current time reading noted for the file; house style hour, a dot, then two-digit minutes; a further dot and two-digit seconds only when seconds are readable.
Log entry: 12.02
